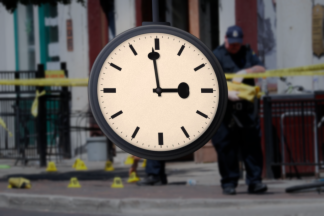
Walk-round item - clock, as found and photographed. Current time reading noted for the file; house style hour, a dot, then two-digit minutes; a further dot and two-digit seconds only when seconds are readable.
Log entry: 2.59
